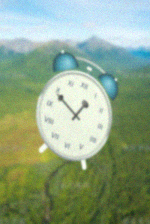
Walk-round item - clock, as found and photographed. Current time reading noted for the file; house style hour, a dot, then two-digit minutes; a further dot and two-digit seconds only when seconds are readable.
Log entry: 12.49
